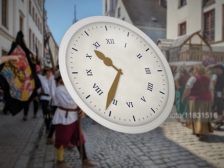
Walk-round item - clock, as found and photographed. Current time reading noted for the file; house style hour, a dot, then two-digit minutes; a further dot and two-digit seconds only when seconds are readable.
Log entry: 10.36
